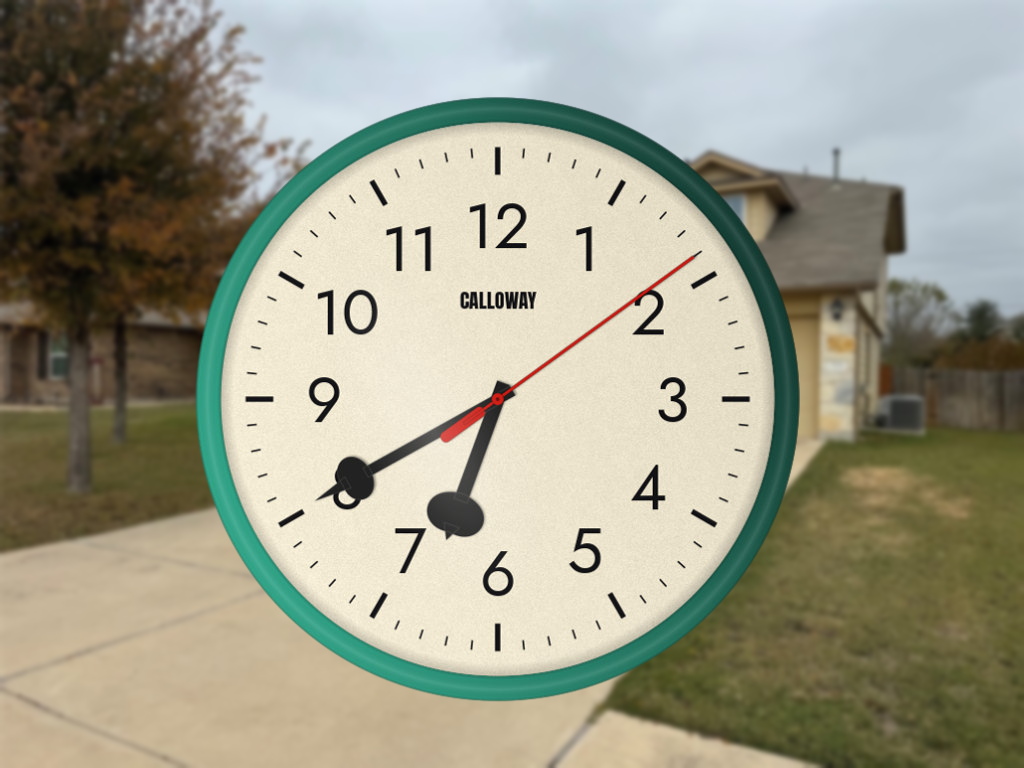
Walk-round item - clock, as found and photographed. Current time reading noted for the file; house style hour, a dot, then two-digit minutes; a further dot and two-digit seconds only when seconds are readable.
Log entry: 6.40.09
